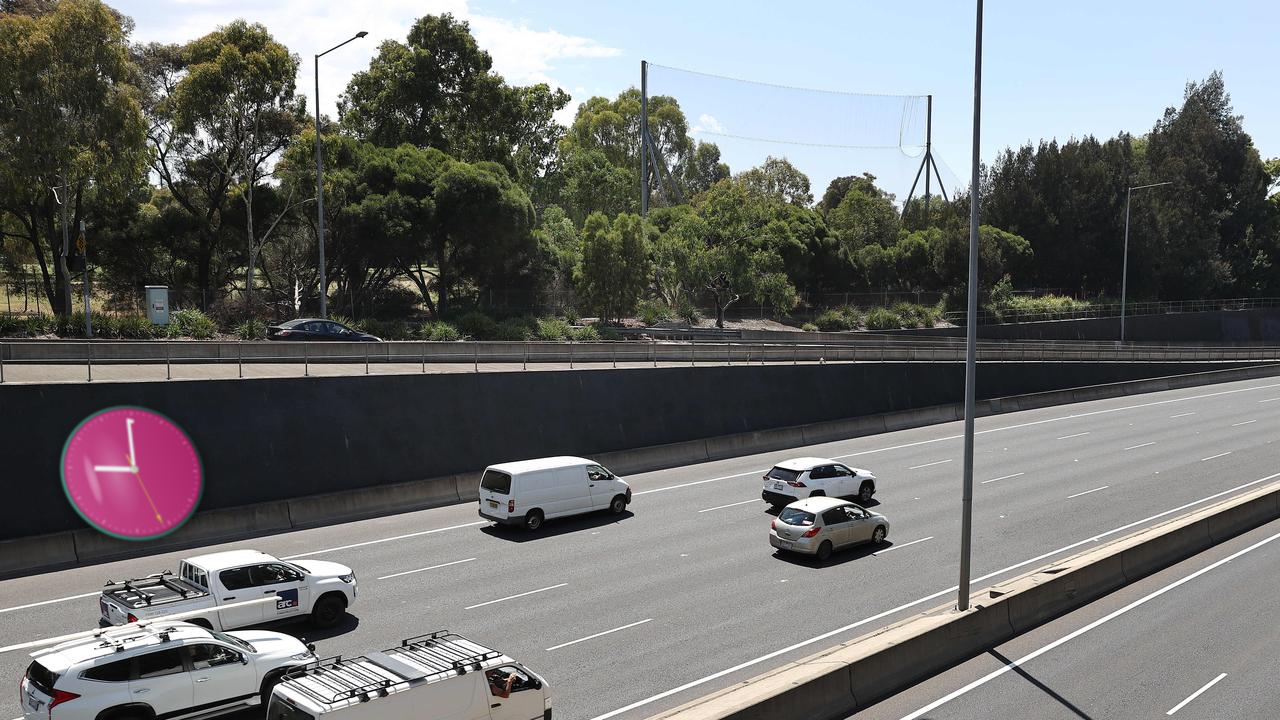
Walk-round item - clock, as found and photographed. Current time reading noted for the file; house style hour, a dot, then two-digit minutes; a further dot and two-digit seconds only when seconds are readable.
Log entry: 8.59.26
